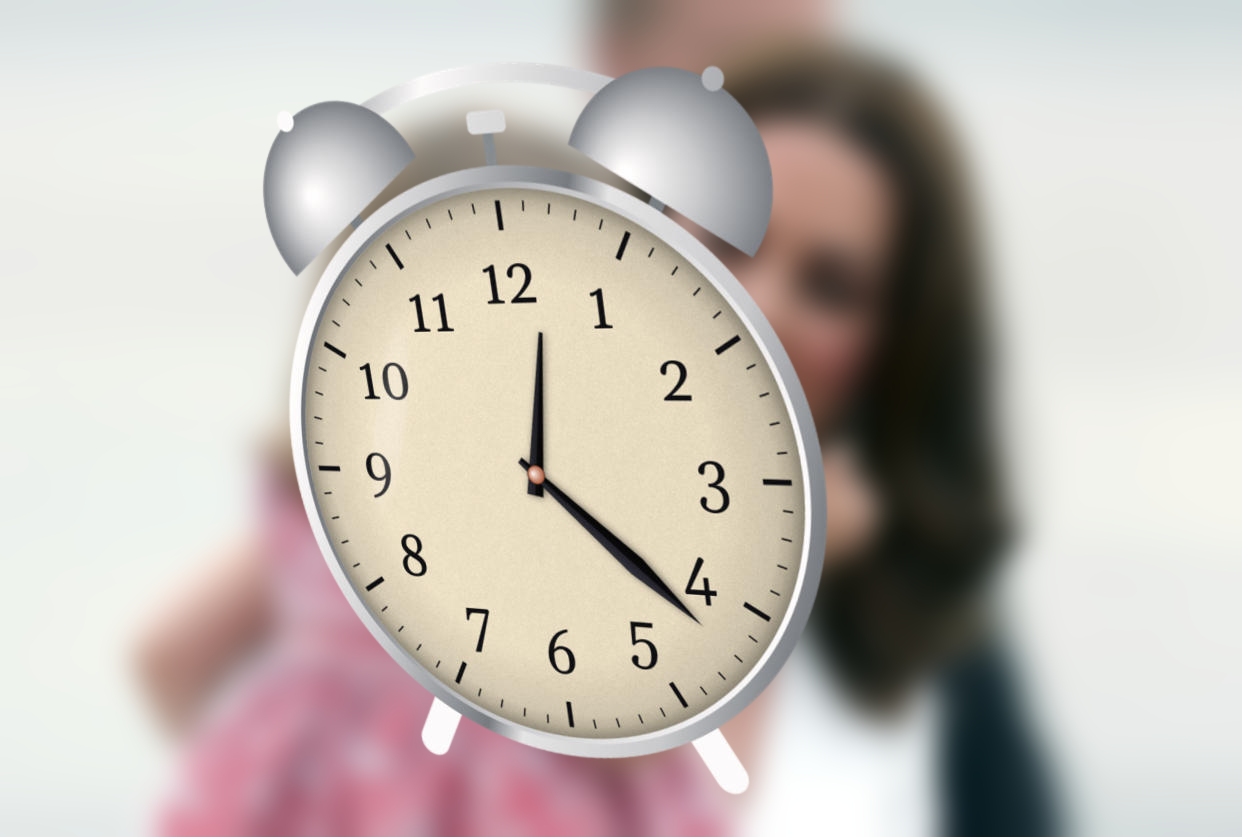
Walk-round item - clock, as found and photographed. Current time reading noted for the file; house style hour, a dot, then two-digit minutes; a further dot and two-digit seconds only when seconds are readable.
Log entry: 12.22
